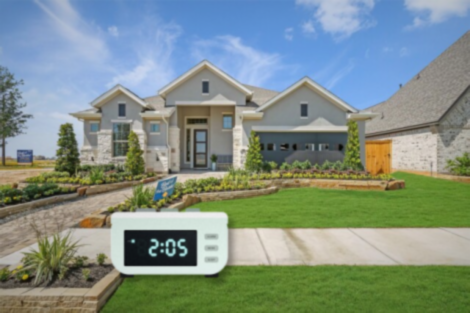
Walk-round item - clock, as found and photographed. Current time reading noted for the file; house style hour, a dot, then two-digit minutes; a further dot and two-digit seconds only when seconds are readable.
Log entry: 2.05
